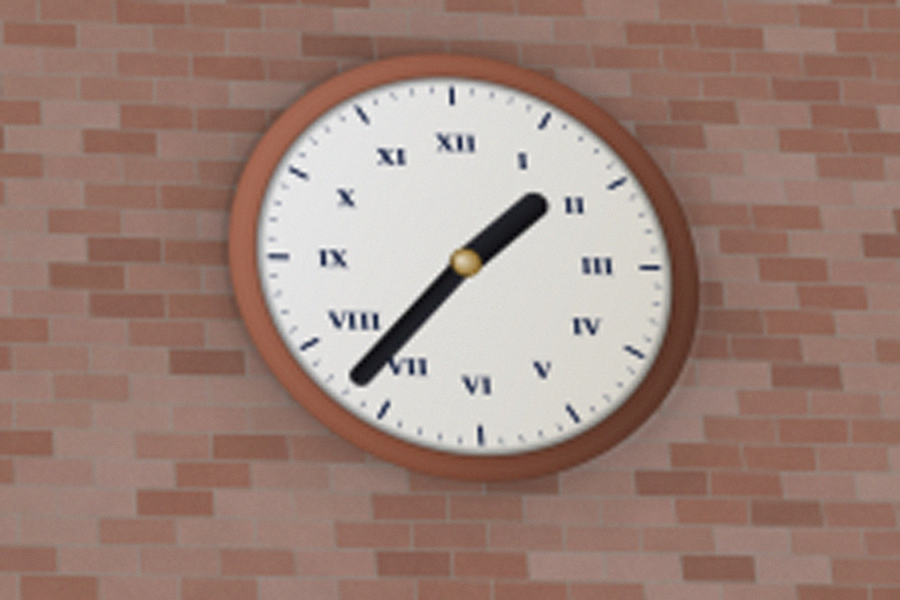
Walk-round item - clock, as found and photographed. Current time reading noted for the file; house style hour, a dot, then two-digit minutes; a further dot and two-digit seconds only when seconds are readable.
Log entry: 1.37
